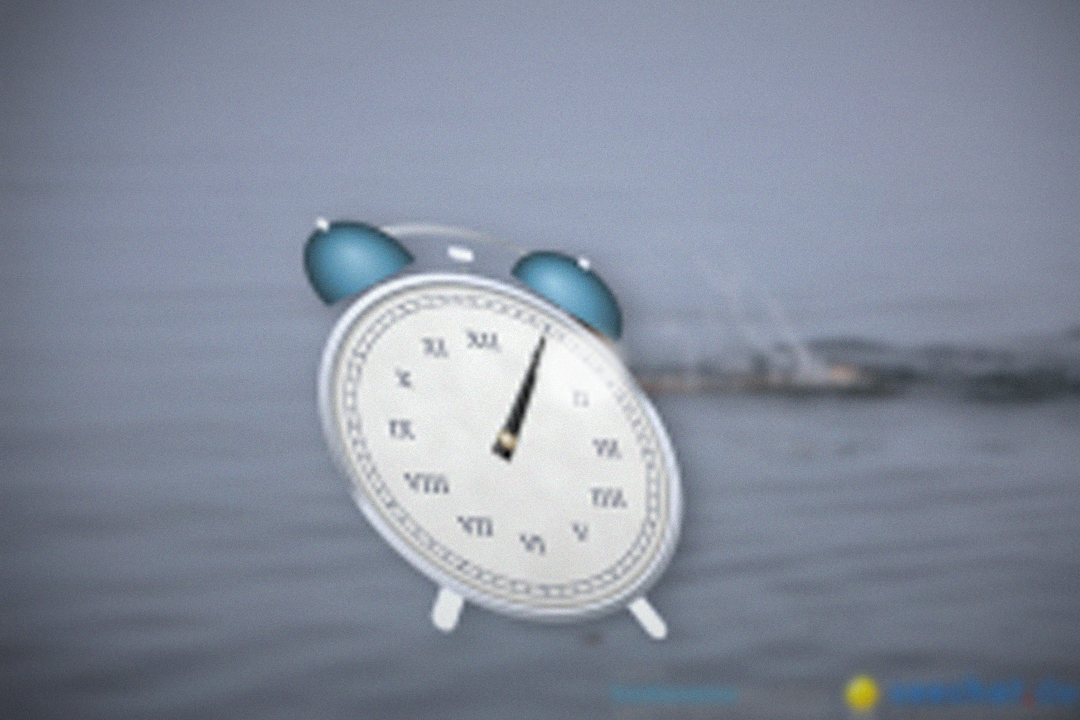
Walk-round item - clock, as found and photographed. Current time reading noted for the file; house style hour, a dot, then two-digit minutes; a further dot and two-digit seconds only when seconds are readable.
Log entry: 1.05
